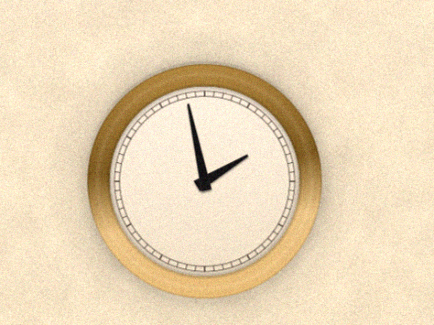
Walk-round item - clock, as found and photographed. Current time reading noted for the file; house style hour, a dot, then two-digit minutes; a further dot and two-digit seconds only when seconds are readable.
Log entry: 1.58
